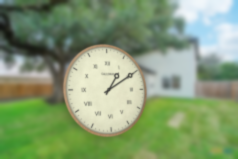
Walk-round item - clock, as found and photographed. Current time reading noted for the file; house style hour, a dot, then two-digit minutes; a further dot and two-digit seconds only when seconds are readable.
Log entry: 1.10
